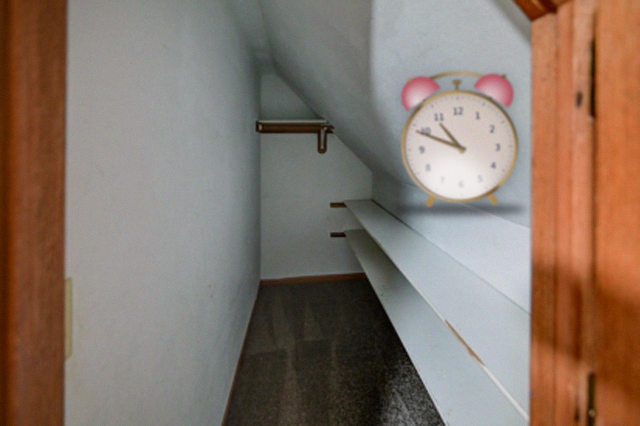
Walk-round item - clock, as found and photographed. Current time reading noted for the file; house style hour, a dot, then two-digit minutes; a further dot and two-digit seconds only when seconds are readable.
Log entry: 10.49
